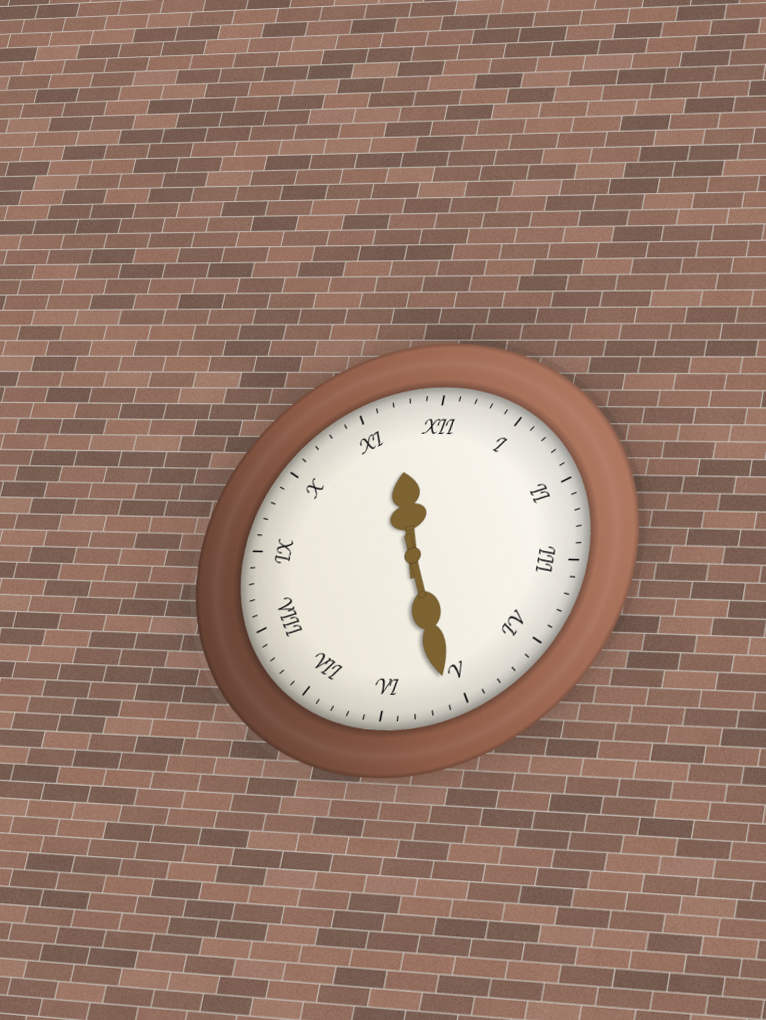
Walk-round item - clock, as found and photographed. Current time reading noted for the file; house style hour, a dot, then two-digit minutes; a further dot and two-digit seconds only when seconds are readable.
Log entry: 11.26
